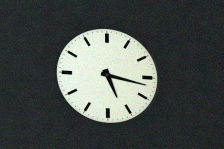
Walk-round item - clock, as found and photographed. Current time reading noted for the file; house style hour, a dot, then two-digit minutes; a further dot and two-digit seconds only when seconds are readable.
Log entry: 5.17
